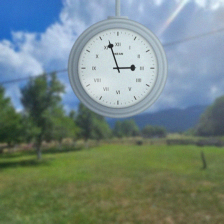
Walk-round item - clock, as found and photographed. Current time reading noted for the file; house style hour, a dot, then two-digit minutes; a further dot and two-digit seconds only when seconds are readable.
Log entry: 2.57
